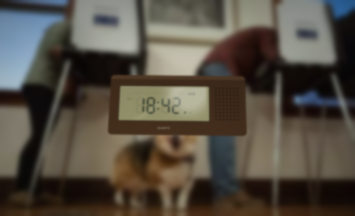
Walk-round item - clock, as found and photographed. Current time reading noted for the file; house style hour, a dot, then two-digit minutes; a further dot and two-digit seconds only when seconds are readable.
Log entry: 18.42
